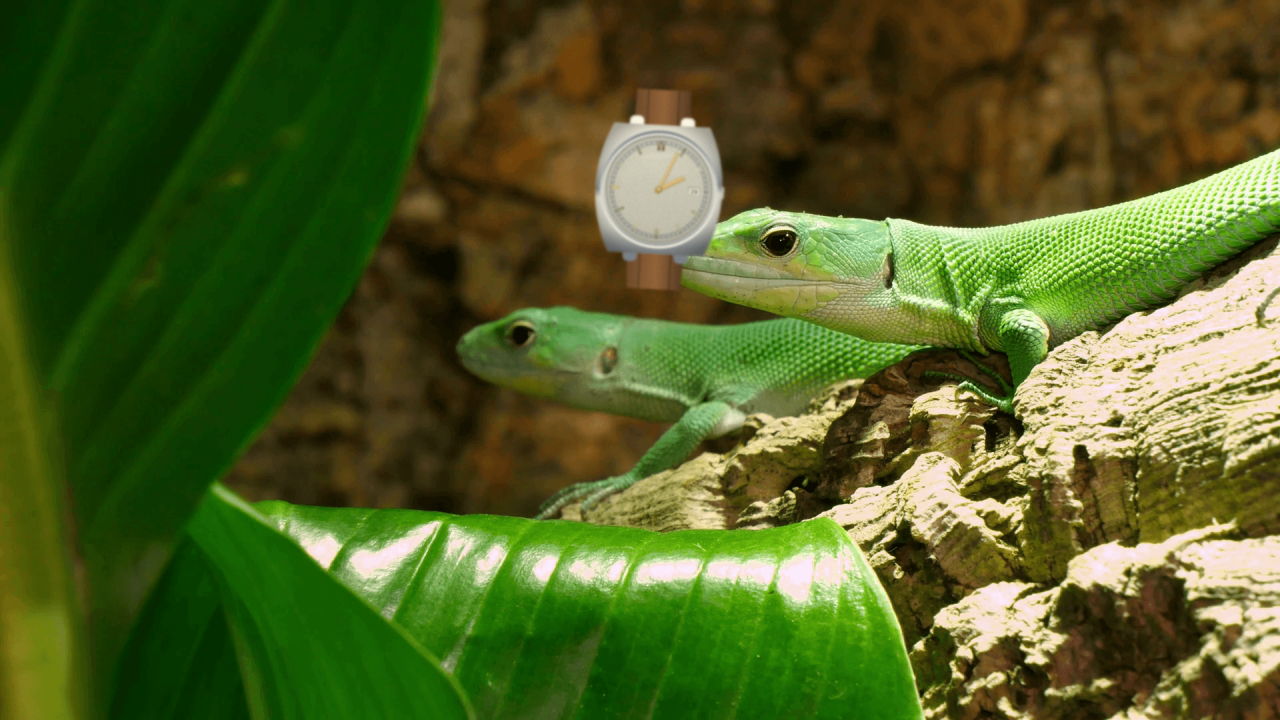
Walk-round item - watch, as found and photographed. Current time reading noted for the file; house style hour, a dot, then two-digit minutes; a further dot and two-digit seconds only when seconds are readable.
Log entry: 2.04
